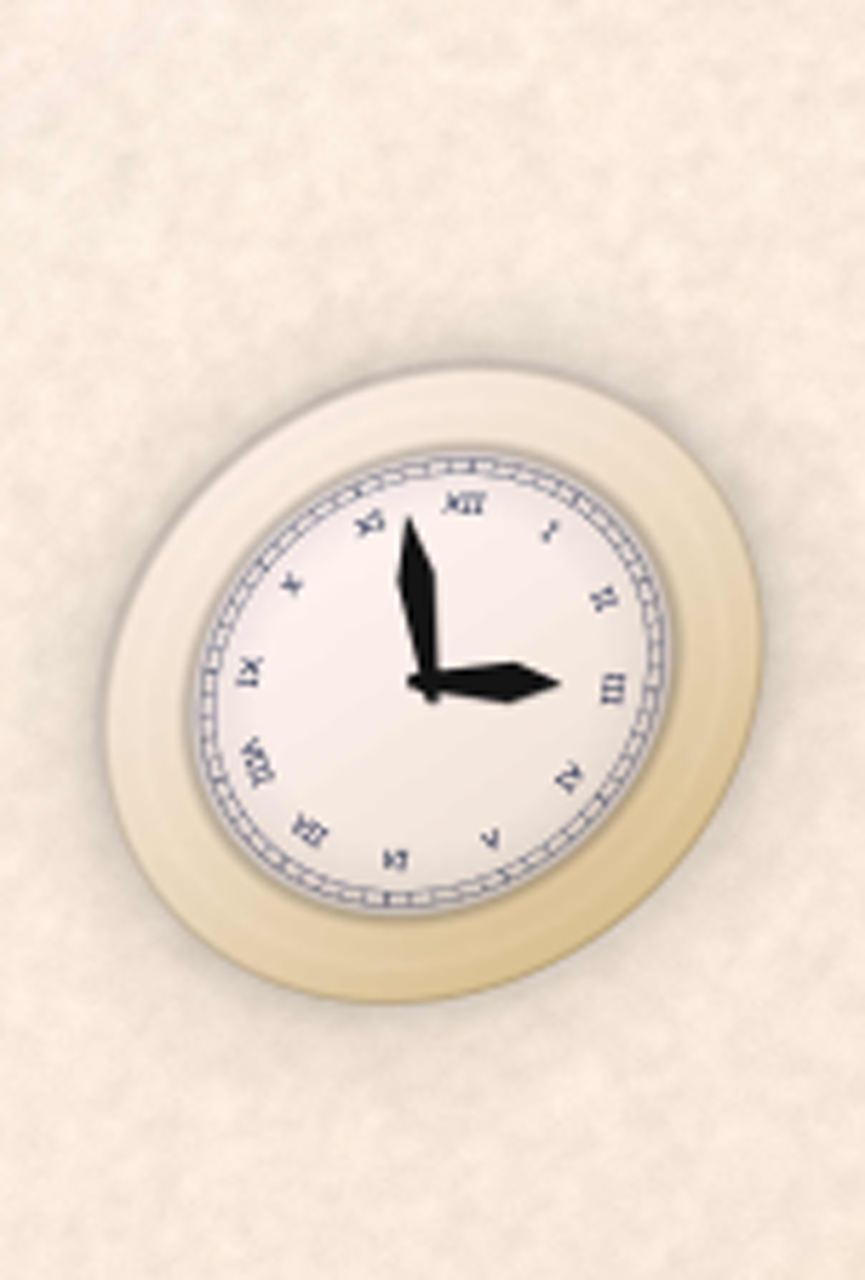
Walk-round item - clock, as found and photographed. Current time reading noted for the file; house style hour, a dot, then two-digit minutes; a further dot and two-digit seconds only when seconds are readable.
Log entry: 2.57
